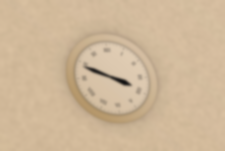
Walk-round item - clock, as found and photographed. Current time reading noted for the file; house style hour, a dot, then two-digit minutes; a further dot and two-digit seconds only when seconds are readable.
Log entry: 3.49
